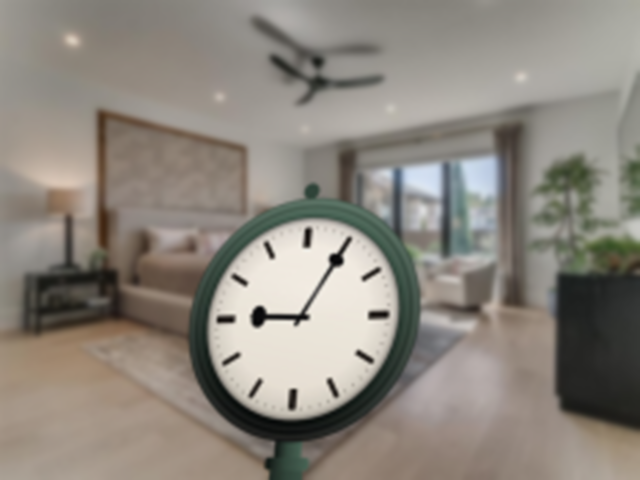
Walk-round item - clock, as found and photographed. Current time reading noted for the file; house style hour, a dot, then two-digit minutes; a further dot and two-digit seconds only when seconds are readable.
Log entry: 9.05
